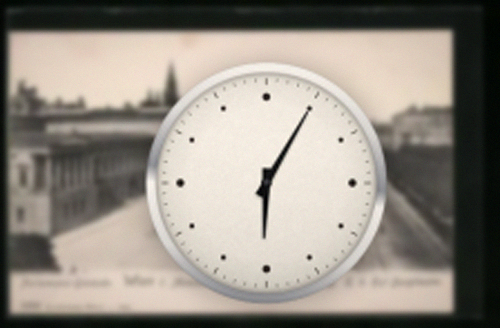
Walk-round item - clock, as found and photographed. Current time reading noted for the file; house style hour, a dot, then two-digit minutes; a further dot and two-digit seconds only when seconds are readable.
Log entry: 6.05
